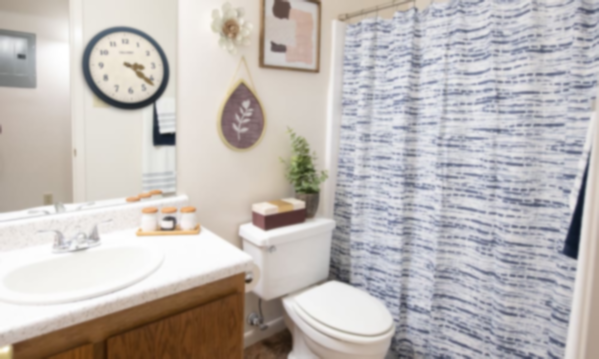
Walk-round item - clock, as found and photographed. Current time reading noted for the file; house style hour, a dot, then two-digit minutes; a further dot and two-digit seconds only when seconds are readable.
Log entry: 3.22
